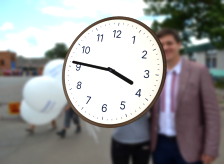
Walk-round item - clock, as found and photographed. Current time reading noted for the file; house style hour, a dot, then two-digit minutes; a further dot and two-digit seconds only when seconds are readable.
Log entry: 3.46
